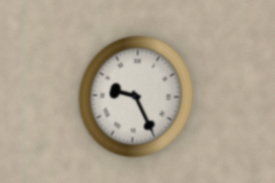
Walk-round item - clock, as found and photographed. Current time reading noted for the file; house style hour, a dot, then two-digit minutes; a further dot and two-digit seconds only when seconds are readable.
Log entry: 9.25
